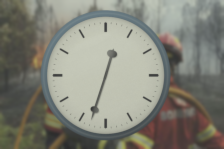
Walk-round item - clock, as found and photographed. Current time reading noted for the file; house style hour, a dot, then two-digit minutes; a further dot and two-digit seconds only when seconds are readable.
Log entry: 12.33
